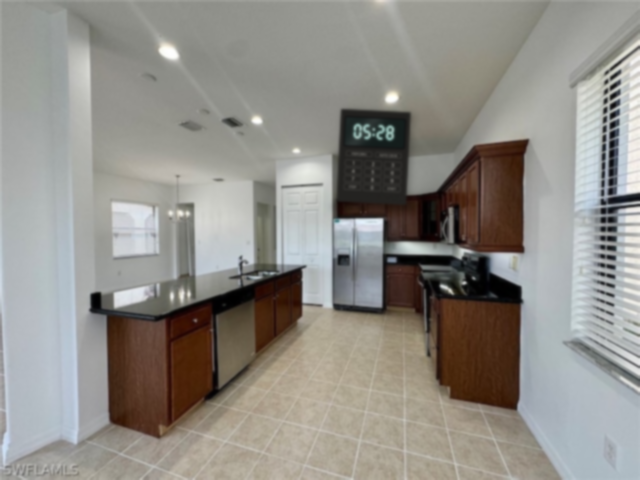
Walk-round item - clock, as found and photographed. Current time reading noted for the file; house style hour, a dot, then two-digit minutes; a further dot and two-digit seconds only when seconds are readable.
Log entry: 5.28
